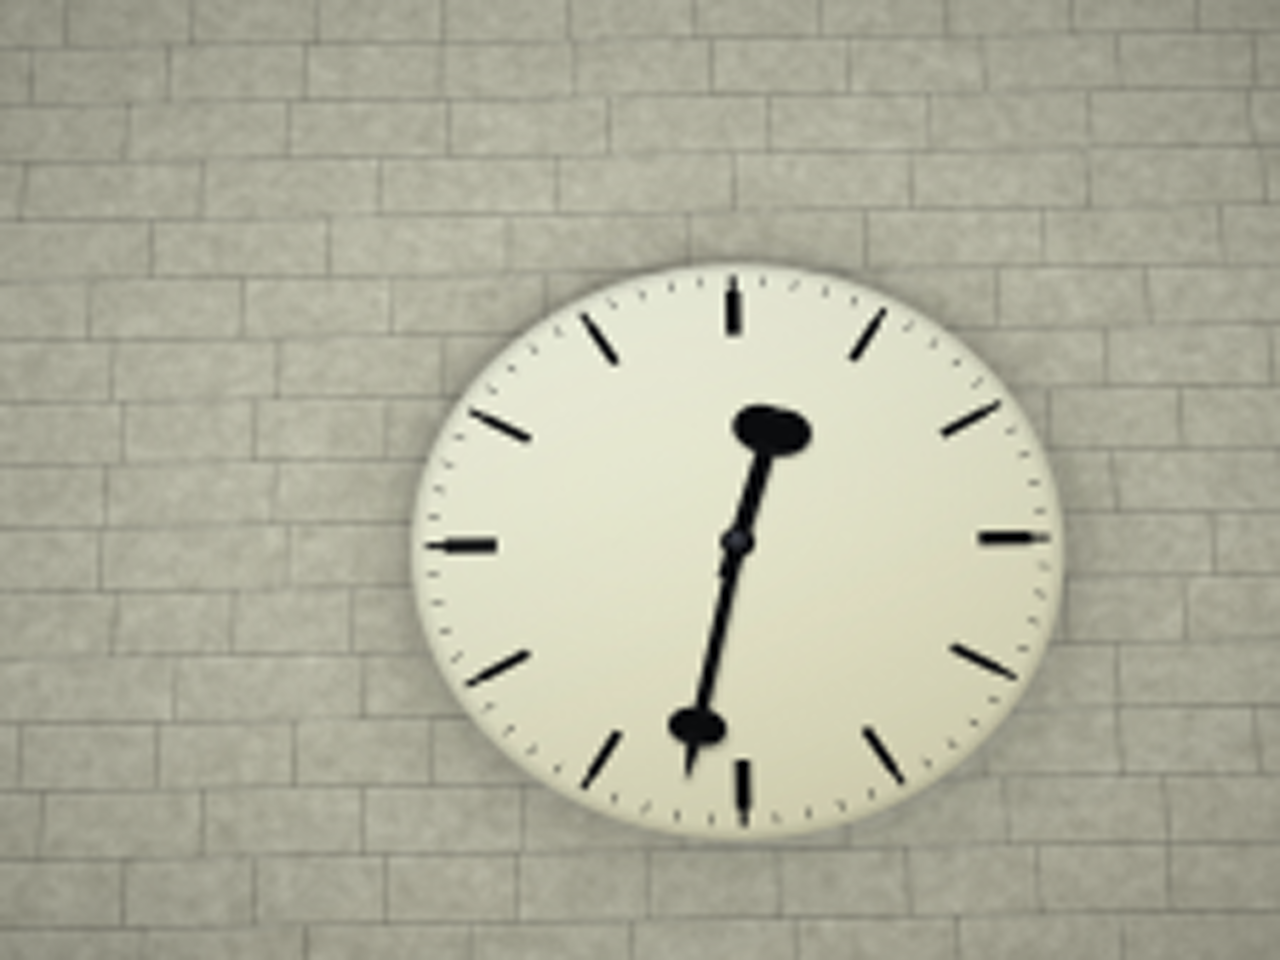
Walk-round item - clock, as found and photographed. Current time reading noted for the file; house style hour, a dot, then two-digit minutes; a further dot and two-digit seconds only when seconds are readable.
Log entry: 12.32
